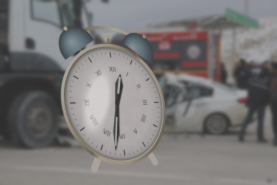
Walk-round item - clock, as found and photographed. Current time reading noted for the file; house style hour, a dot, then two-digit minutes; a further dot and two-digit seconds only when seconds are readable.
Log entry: 12.32
